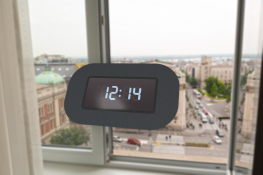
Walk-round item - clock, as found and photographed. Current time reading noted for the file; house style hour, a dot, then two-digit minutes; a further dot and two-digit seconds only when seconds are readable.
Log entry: 12.14
